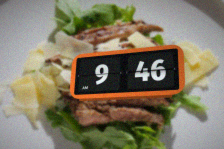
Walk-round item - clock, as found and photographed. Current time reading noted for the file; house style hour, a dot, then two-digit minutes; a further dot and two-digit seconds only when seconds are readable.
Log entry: 9.46
